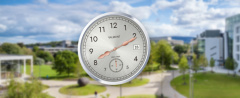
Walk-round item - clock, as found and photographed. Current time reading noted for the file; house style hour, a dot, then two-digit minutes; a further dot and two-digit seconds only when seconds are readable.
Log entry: 8.11
